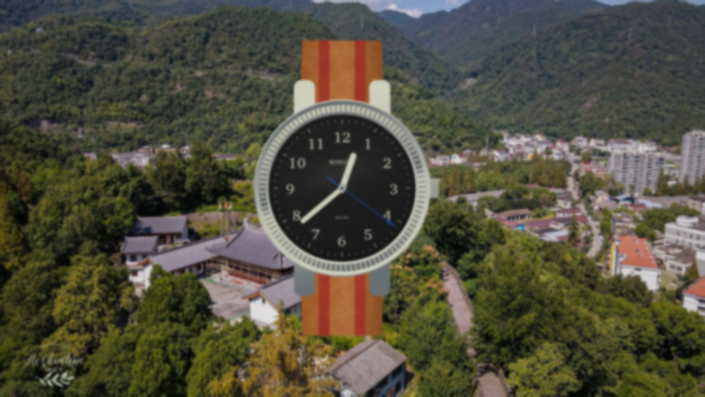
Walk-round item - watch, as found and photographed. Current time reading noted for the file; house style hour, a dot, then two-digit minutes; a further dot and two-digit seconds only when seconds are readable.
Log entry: 12.38.21
